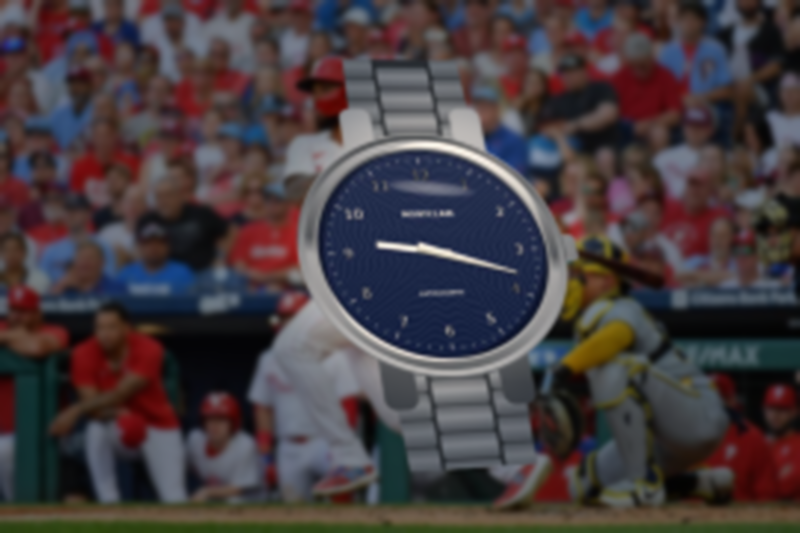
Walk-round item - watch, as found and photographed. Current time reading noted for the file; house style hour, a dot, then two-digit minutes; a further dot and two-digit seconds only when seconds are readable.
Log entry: 9.18
